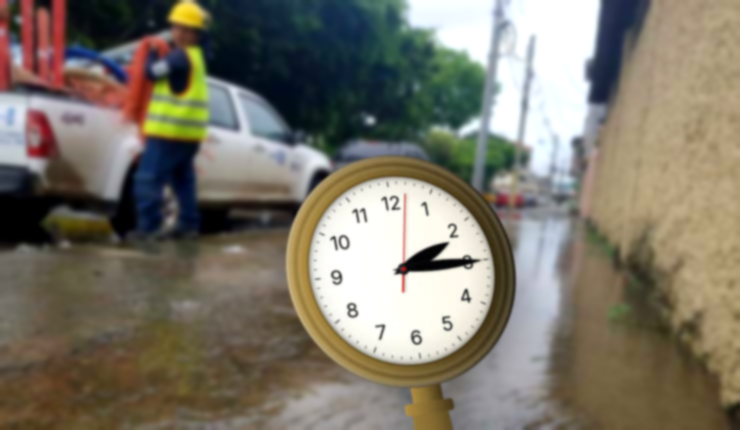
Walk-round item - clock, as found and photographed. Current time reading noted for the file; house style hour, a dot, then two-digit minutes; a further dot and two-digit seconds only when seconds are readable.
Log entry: 2.15.02
